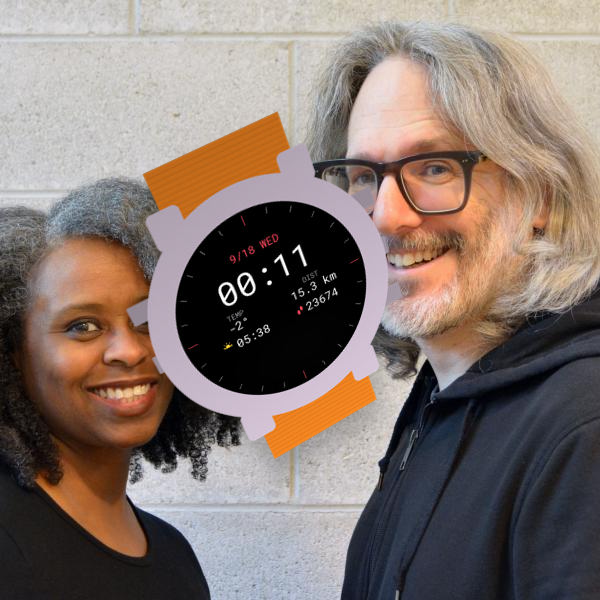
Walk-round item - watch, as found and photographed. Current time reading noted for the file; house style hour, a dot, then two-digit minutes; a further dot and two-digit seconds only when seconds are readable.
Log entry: 0.11
